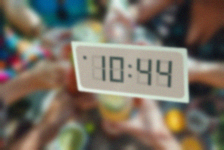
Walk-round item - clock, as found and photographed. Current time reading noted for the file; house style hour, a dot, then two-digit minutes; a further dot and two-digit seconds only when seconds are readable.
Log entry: 10.44
